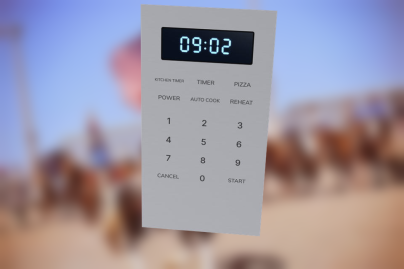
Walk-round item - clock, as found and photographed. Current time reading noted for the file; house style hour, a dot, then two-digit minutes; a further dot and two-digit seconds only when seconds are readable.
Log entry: 9.02
